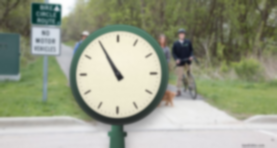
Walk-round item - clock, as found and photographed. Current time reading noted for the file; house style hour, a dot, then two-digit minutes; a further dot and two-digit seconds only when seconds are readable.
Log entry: 10.55
